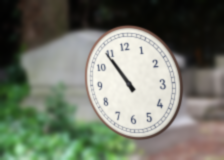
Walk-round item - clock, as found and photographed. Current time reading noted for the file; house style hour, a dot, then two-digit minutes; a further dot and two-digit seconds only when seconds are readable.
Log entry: 10.54
